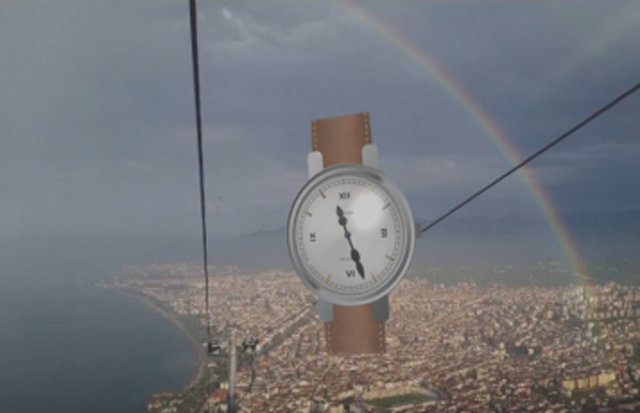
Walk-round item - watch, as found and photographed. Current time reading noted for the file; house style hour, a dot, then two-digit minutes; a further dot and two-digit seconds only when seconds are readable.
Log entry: 11.27
